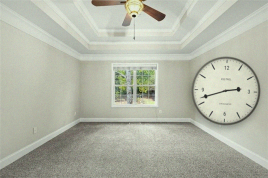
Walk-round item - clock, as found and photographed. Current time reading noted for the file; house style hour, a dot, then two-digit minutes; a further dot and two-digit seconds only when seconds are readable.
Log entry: 2.42
